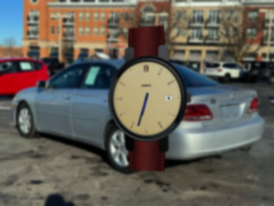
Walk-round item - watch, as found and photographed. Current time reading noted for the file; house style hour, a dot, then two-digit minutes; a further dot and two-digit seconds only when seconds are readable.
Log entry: 6.33
